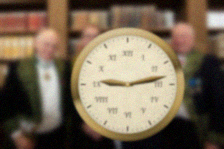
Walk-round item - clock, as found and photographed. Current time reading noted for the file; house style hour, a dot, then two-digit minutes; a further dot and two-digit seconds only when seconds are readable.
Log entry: 9.13
